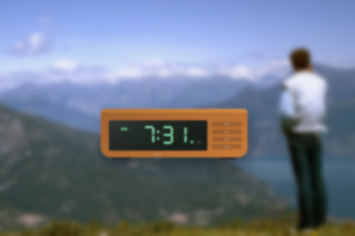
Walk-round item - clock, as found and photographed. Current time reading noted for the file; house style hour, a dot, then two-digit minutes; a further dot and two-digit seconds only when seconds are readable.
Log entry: 7.31
